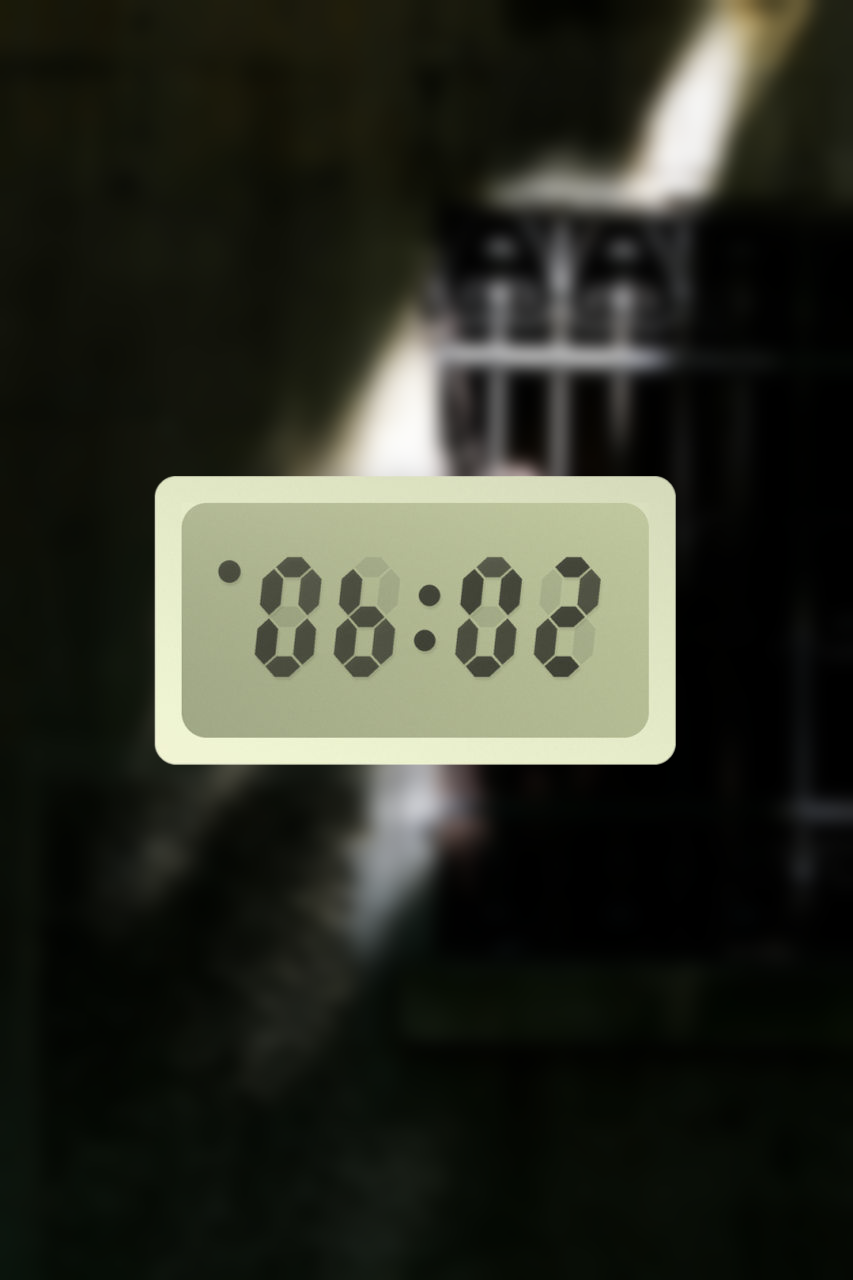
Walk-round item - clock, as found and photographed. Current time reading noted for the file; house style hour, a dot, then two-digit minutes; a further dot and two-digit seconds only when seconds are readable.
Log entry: 6.02
